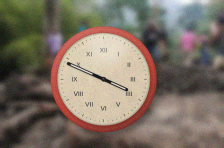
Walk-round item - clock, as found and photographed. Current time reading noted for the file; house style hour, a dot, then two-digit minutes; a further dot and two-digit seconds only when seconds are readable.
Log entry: 3.49
